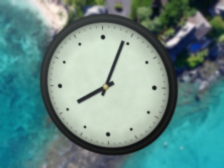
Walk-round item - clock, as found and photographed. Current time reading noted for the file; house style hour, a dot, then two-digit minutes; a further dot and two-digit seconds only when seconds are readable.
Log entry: 8.04
